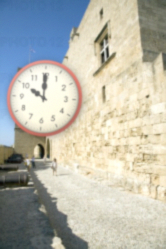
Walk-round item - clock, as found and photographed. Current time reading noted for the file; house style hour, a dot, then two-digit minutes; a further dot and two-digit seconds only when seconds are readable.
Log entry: 10.00
